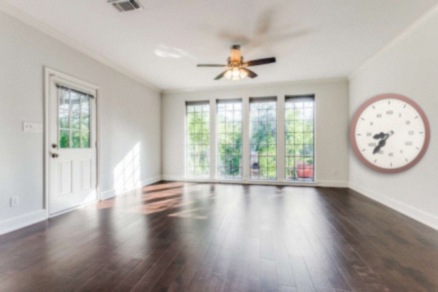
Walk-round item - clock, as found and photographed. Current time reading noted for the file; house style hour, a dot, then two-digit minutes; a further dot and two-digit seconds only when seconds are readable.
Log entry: 8.37
